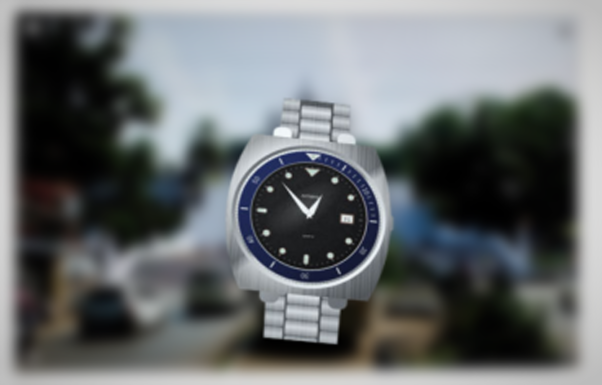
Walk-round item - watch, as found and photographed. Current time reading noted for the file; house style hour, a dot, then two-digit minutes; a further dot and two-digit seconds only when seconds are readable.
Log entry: 12.53
